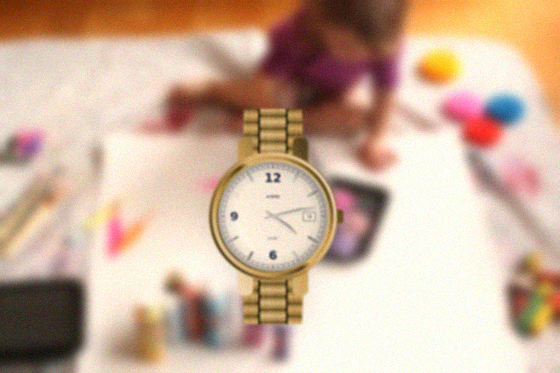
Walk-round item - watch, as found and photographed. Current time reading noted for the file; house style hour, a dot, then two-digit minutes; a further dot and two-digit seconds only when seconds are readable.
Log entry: 4.13
